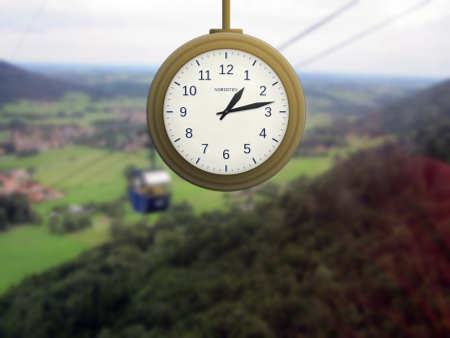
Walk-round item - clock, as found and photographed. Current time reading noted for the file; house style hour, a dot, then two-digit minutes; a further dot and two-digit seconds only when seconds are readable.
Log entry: 1.13
